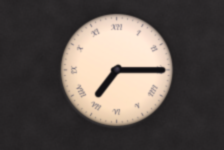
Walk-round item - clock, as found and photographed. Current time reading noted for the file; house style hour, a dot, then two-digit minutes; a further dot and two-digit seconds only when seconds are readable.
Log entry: 7.15
